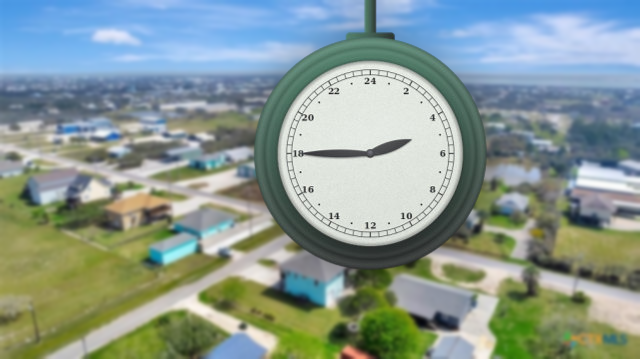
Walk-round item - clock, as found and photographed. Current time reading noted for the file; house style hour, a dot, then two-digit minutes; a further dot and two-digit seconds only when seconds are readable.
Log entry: 4.45
